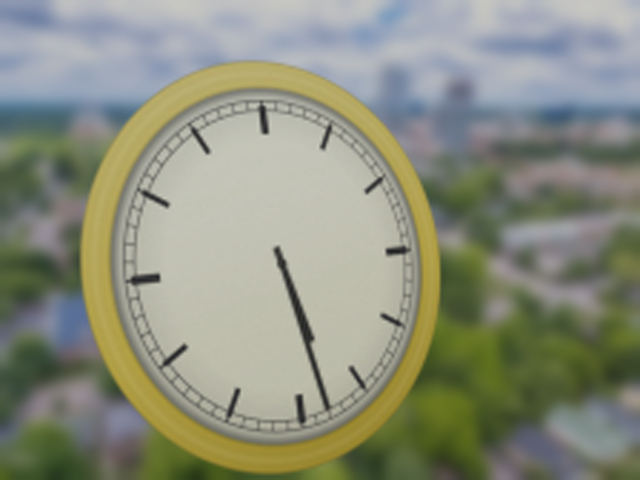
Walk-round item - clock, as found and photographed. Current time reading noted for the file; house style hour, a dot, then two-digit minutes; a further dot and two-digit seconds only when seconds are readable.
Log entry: 5.28
